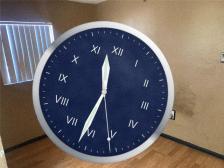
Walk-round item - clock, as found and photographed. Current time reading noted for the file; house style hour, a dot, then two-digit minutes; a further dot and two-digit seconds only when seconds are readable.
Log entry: 11.31.26
